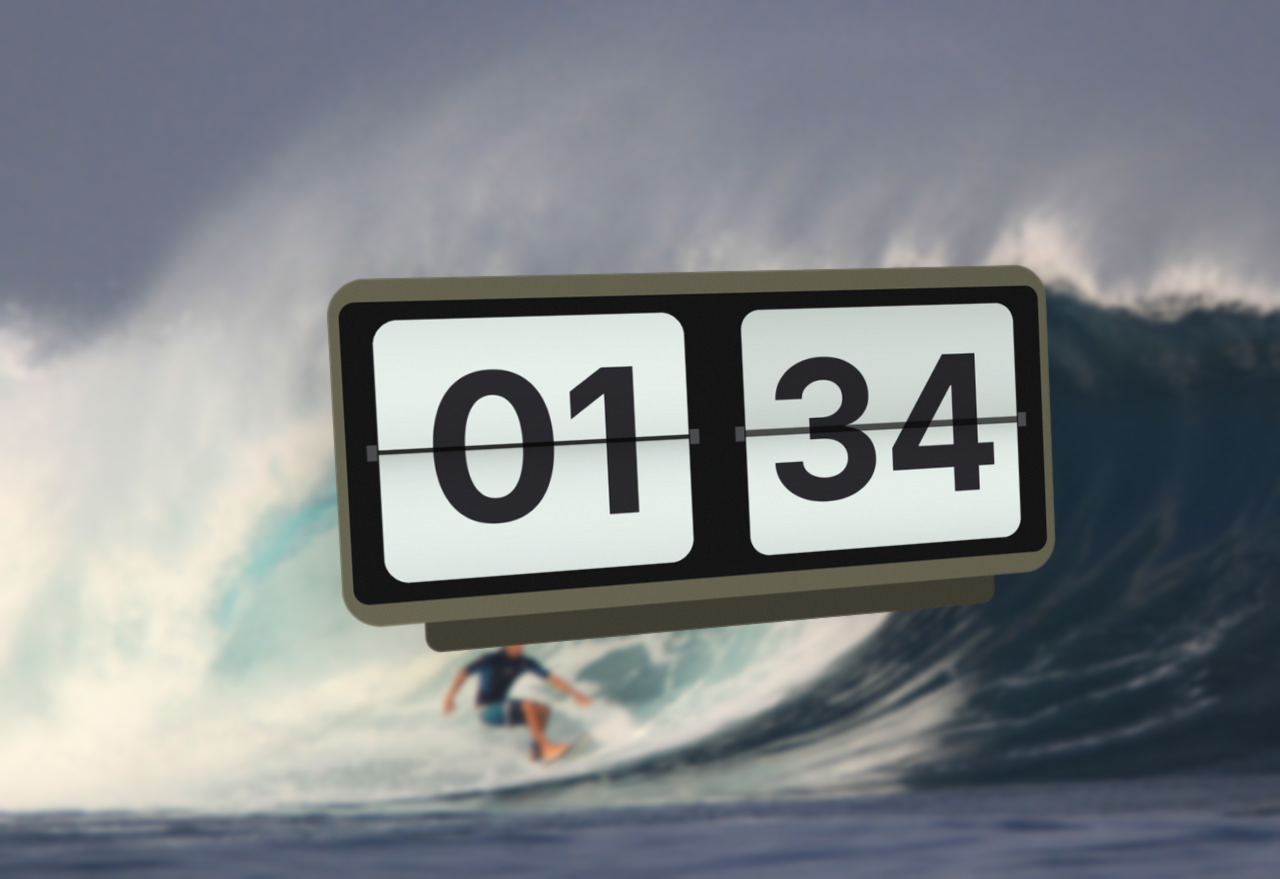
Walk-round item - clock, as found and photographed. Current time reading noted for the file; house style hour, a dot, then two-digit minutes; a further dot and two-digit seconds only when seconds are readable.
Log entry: 1.34
